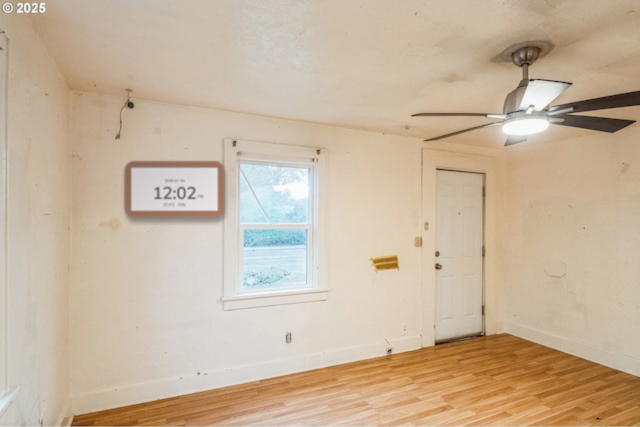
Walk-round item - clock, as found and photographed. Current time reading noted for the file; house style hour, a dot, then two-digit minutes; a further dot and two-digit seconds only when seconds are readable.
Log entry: 12.02
